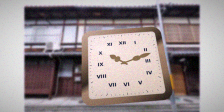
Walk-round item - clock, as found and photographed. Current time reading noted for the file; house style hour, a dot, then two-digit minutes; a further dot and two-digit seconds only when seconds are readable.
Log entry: 10.12
